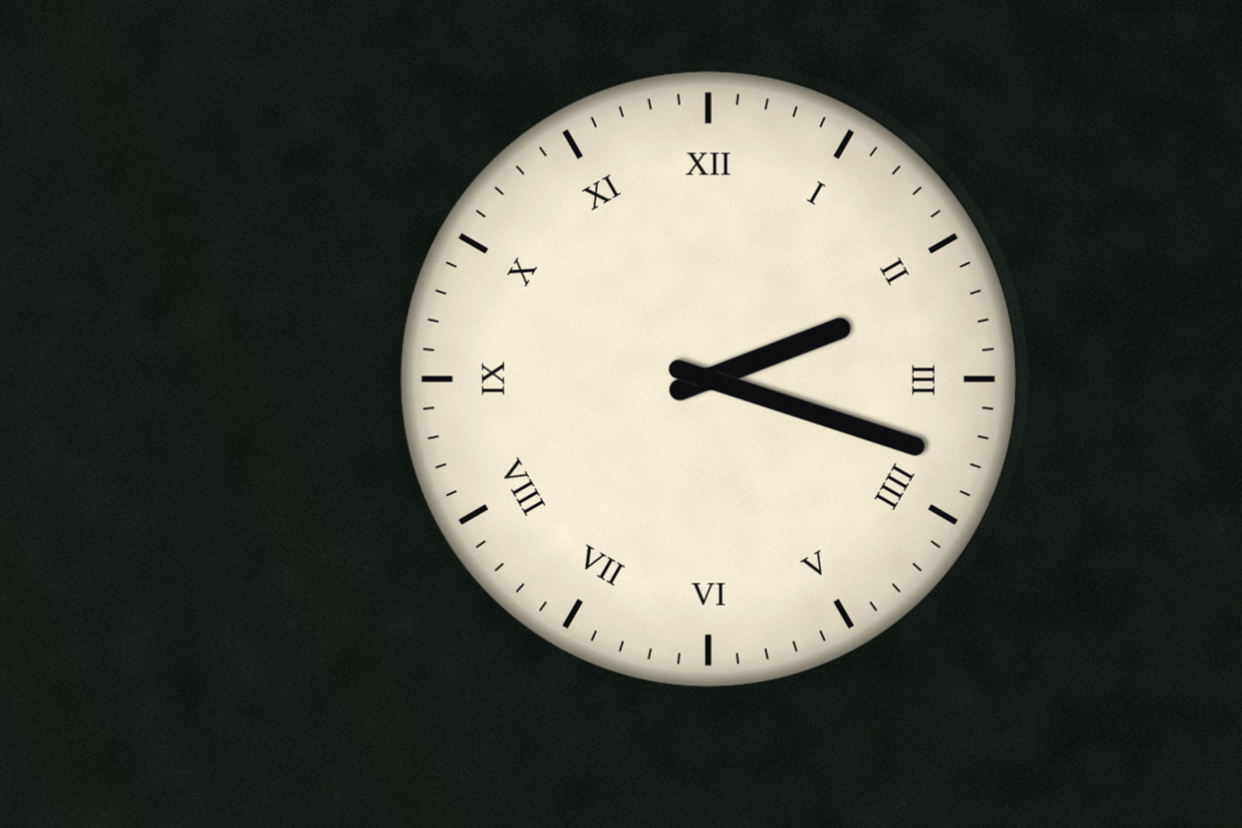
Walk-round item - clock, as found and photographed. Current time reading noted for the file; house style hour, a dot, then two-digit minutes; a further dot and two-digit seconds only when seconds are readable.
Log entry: 2.18
